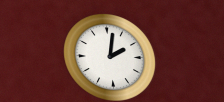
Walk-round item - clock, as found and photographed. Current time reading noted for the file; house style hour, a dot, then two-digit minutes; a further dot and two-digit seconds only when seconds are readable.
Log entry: 2.02
